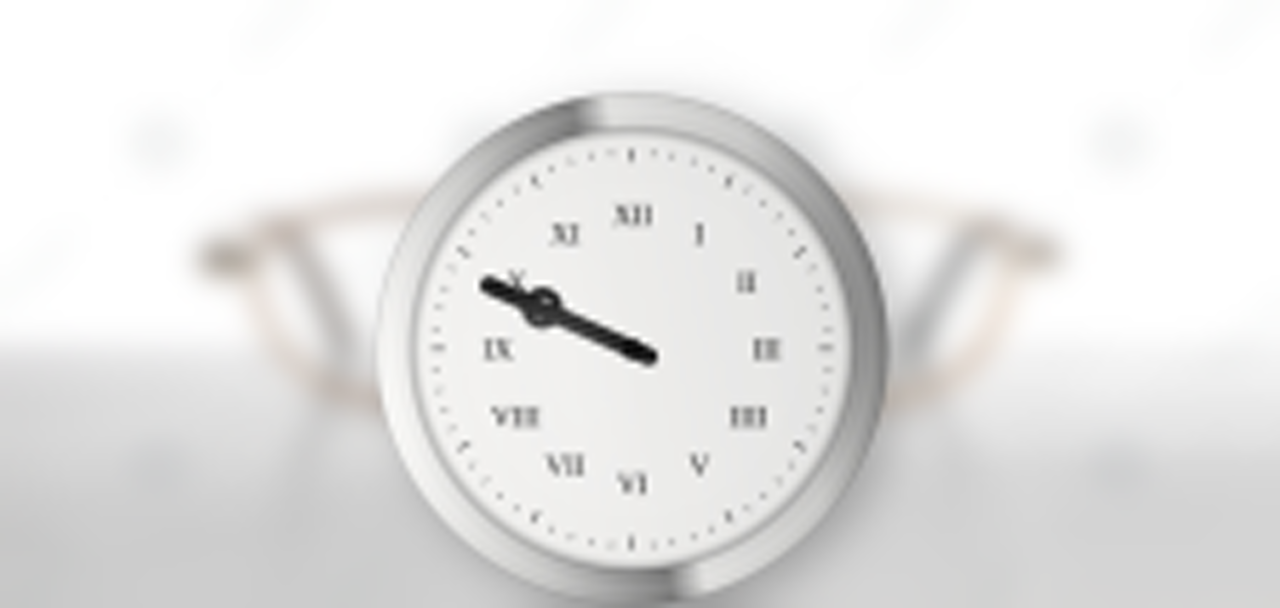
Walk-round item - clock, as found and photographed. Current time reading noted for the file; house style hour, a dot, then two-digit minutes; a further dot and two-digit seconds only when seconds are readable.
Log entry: 9.49
